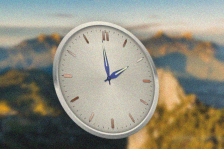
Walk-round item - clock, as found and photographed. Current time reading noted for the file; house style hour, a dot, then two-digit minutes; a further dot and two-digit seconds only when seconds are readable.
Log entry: 1.59
